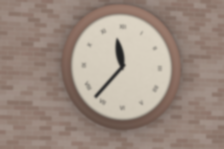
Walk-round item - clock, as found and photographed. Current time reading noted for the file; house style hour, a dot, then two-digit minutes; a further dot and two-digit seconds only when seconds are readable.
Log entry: 11.37
